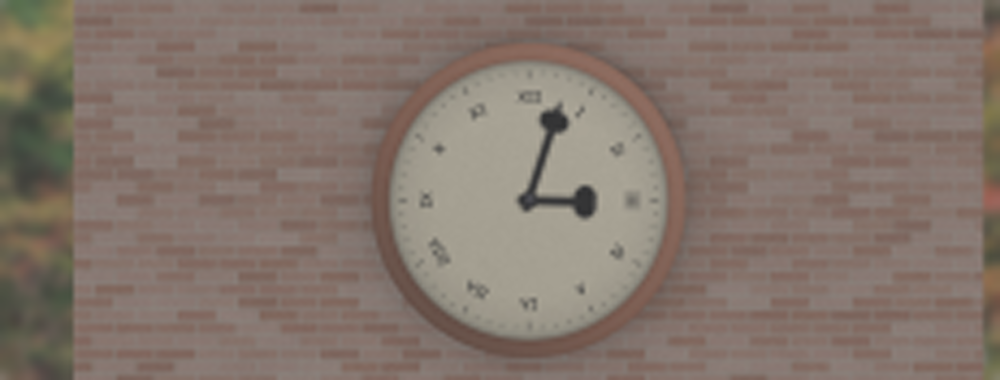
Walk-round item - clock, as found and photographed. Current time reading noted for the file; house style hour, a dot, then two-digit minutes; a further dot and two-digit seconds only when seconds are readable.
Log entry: 3.03
